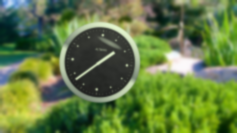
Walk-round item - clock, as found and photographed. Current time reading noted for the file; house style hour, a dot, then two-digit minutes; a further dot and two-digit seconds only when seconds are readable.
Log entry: 1.38
